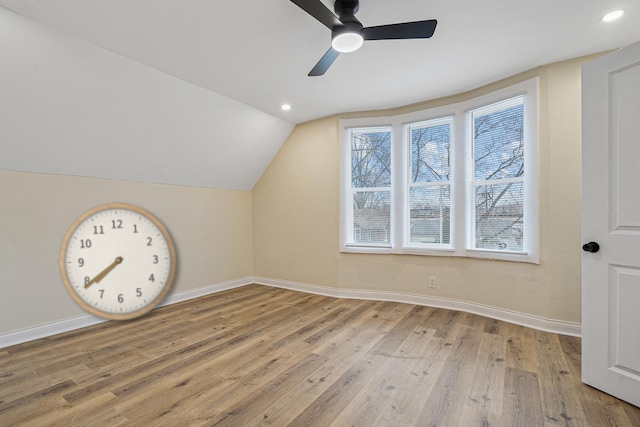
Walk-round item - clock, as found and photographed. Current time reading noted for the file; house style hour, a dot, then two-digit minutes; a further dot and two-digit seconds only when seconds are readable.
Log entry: 7.39
